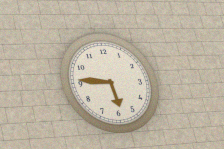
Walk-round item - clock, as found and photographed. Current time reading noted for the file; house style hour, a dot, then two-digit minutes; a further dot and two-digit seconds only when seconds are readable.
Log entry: 5.46
